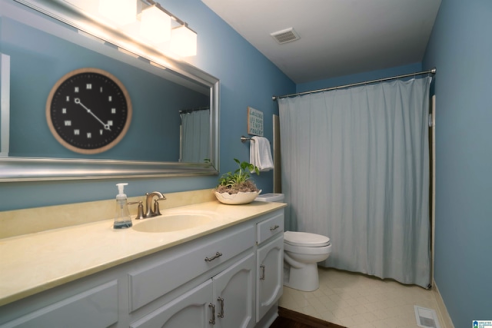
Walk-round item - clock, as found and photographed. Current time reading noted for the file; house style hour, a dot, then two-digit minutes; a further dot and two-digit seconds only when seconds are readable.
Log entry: 10.22
